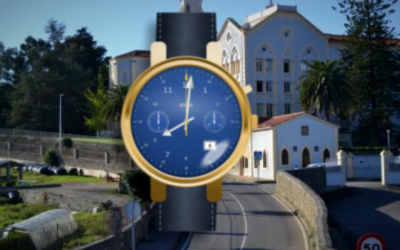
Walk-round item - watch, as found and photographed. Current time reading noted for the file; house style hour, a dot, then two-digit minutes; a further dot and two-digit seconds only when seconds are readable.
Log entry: 8.01
